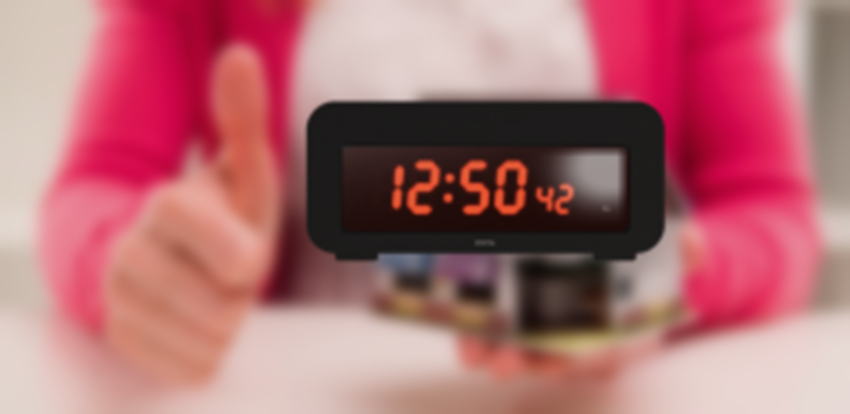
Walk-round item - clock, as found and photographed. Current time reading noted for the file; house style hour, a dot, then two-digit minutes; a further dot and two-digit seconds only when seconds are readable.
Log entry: 12.50.42
